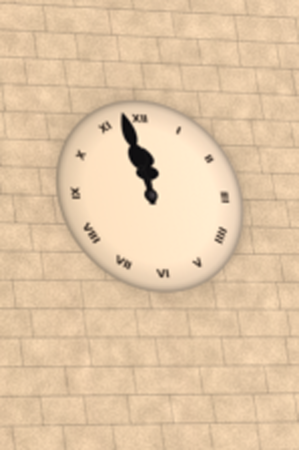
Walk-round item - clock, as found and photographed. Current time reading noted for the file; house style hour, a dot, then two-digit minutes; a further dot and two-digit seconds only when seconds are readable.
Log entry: 11.58
